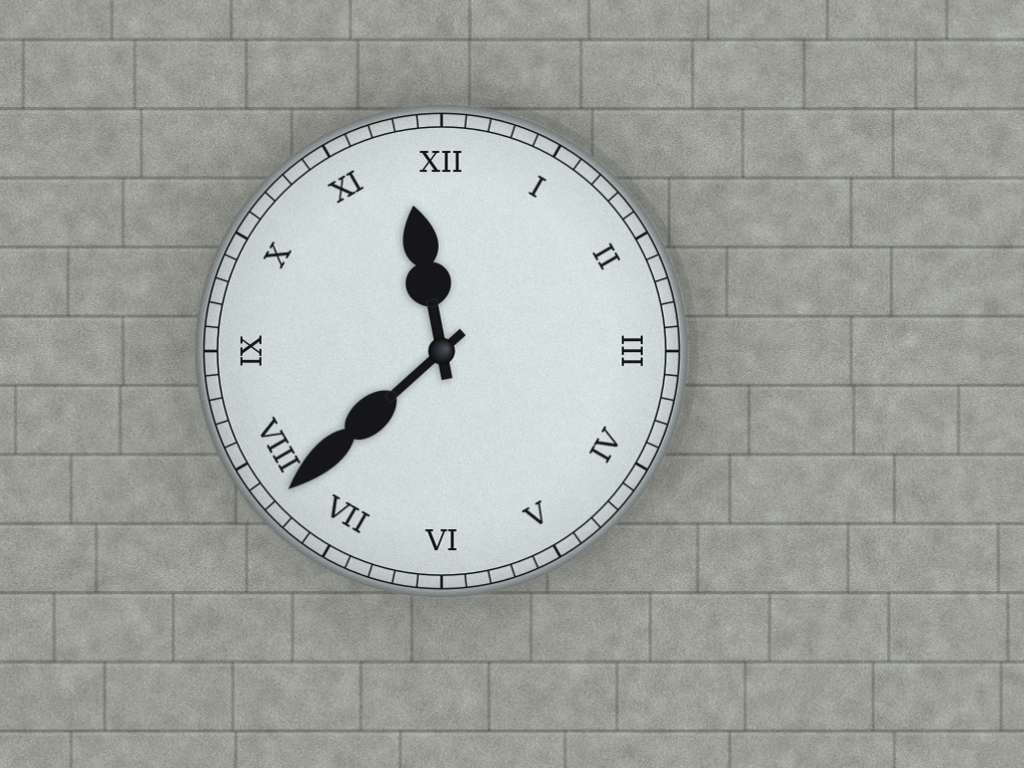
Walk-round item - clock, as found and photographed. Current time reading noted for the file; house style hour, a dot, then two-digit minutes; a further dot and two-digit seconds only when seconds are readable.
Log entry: 11.38
